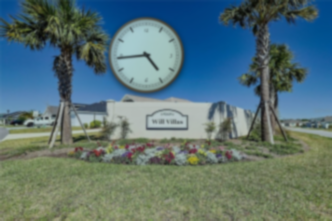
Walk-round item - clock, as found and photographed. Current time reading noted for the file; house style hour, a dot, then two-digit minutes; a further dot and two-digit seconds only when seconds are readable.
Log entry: 4.44
